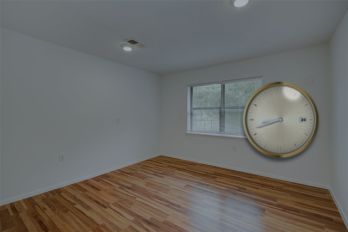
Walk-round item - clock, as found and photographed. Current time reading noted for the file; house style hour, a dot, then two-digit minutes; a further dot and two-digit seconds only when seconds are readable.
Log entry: 8.42
